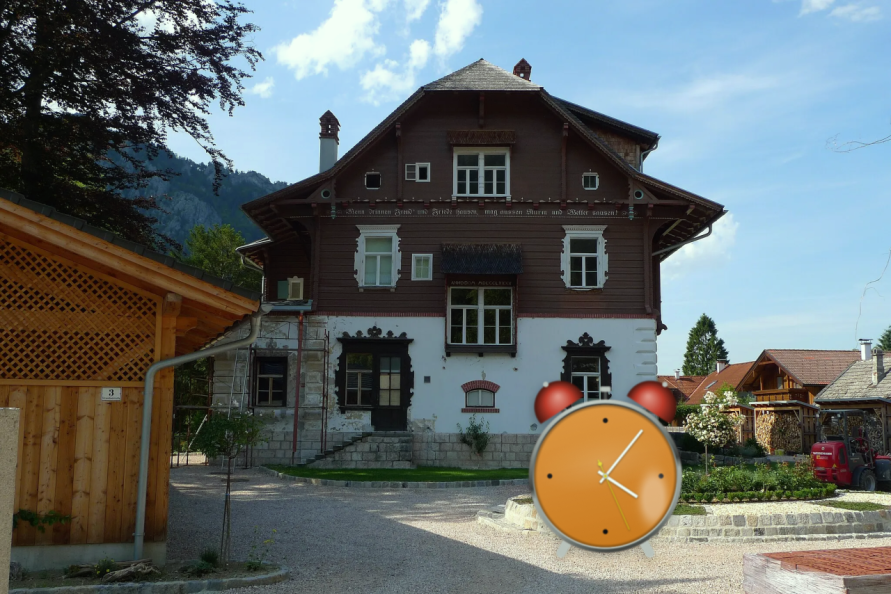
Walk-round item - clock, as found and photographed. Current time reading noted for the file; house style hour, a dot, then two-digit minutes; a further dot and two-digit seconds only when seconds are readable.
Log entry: 4.06.26
